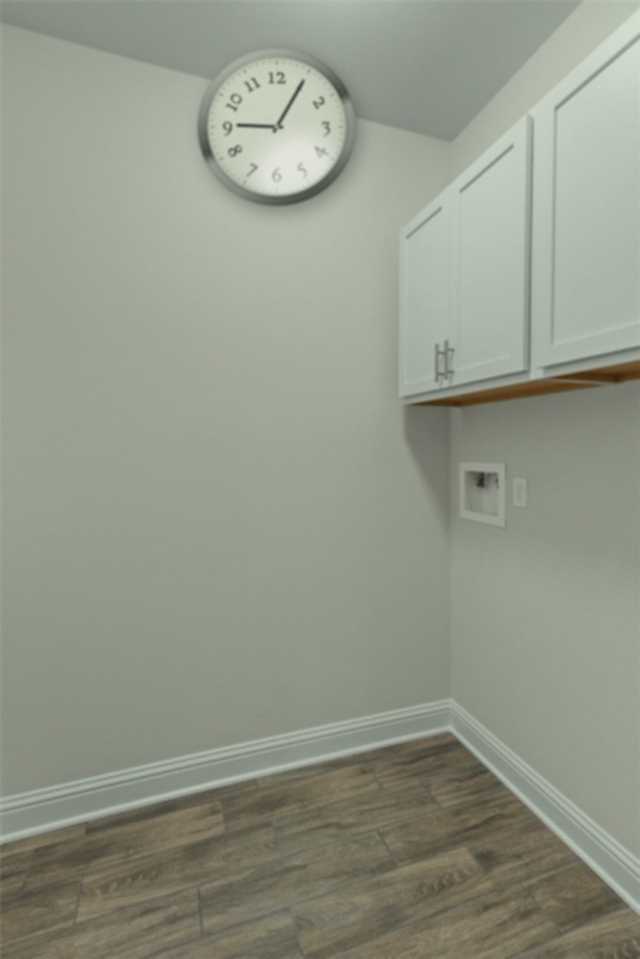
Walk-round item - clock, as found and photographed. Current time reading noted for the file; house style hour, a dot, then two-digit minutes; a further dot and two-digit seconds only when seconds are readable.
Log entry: 9.05
